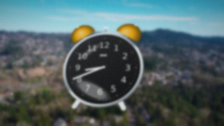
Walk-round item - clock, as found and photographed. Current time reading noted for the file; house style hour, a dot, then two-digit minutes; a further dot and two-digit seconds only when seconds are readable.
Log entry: 8.41
